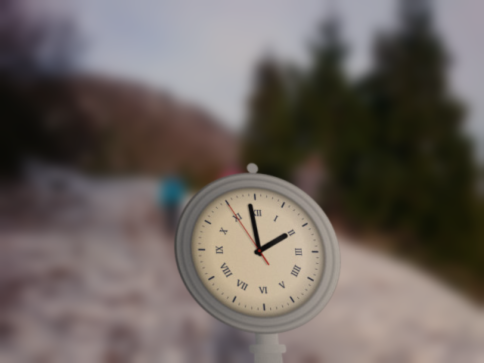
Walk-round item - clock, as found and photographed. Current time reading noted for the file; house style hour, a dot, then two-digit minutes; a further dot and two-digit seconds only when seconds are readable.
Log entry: 1.58.55
